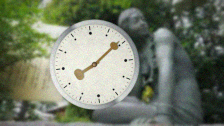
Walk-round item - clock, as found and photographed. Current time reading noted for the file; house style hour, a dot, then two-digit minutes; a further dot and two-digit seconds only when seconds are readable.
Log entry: 8.09
